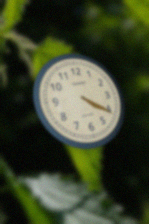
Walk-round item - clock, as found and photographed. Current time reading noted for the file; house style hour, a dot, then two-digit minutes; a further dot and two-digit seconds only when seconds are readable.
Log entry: 4.21
